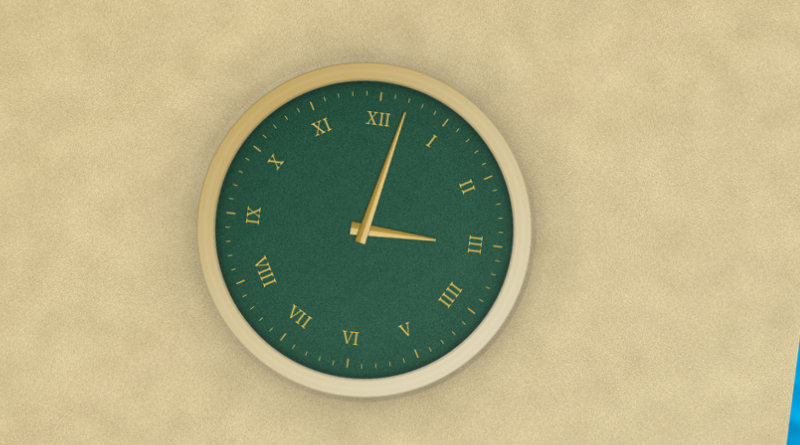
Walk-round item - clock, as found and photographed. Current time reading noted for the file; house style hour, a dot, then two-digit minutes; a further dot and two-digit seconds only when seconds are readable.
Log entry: 3.02
